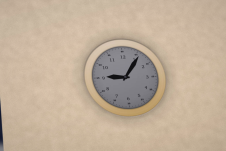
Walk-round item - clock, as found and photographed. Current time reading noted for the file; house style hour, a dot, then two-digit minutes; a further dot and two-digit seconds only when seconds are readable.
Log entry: 9.06
